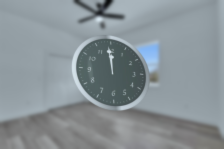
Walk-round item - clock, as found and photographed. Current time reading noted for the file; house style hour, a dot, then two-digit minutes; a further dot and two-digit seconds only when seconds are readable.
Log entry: 11.59
